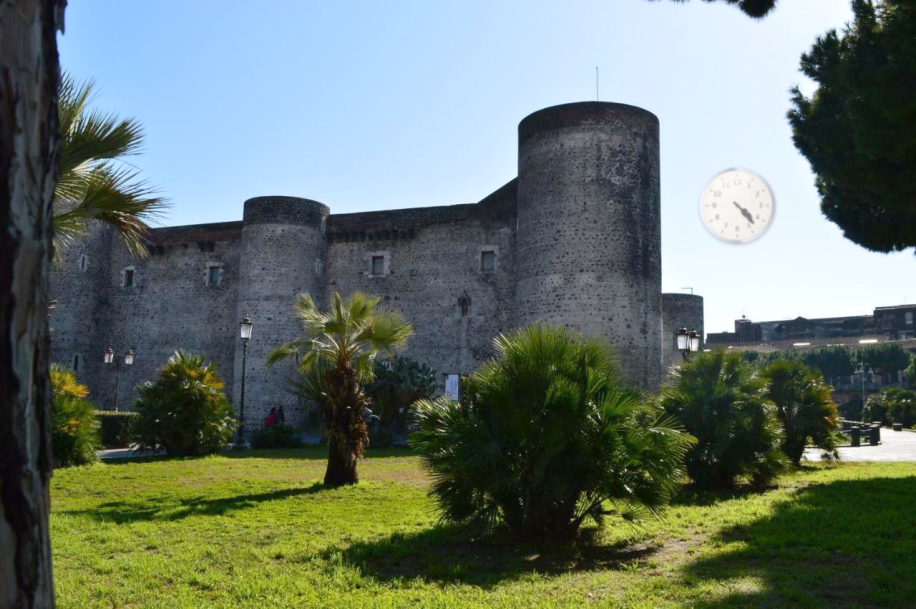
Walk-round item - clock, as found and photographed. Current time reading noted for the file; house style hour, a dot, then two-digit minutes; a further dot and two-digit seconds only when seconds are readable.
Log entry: 4.23
